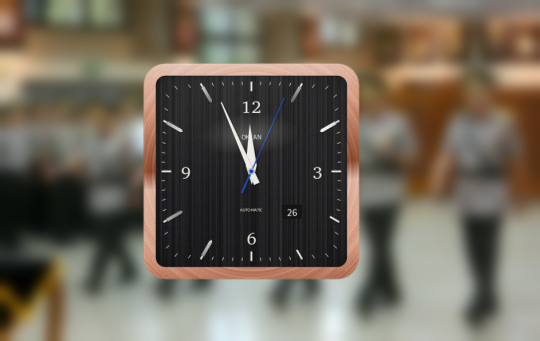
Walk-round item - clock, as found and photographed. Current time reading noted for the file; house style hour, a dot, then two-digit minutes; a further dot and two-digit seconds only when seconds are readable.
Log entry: 11.56.04
